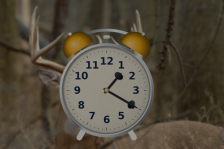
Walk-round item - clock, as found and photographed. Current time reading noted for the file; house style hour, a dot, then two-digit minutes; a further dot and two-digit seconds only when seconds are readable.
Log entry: 1.20
